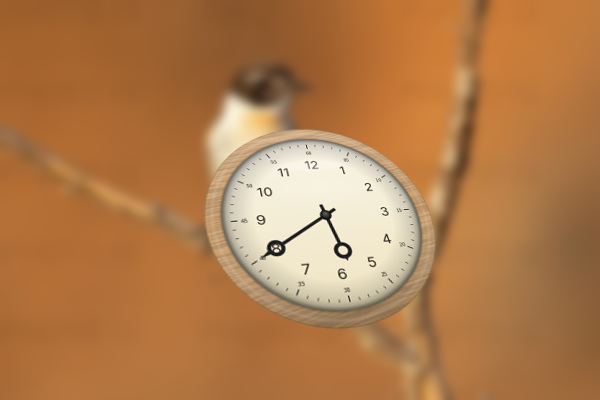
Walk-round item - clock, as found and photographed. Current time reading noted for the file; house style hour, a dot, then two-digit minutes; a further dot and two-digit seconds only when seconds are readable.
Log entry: 5.40
